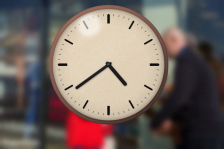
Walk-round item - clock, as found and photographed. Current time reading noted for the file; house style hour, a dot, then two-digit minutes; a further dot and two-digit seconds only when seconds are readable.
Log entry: 4.39
